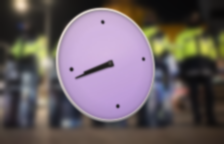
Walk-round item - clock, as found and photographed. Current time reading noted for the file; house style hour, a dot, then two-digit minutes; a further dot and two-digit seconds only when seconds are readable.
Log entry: 8.43
